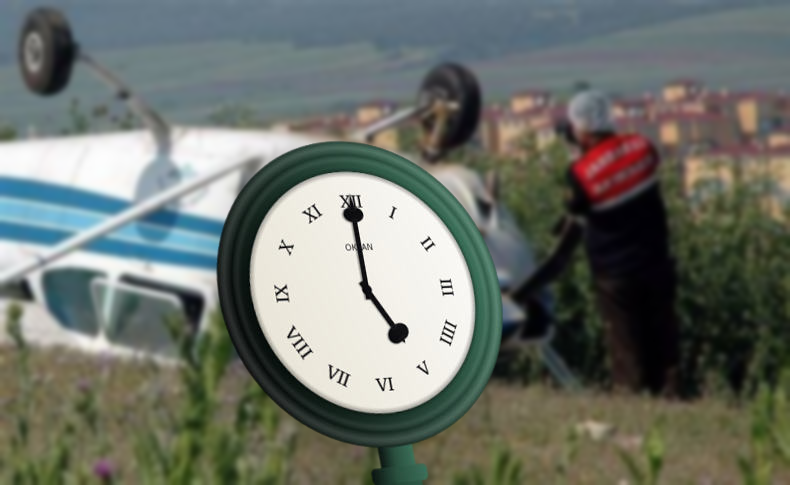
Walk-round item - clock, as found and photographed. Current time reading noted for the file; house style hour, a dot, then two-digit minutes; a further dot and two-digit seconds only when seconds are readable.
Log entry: 5.00
